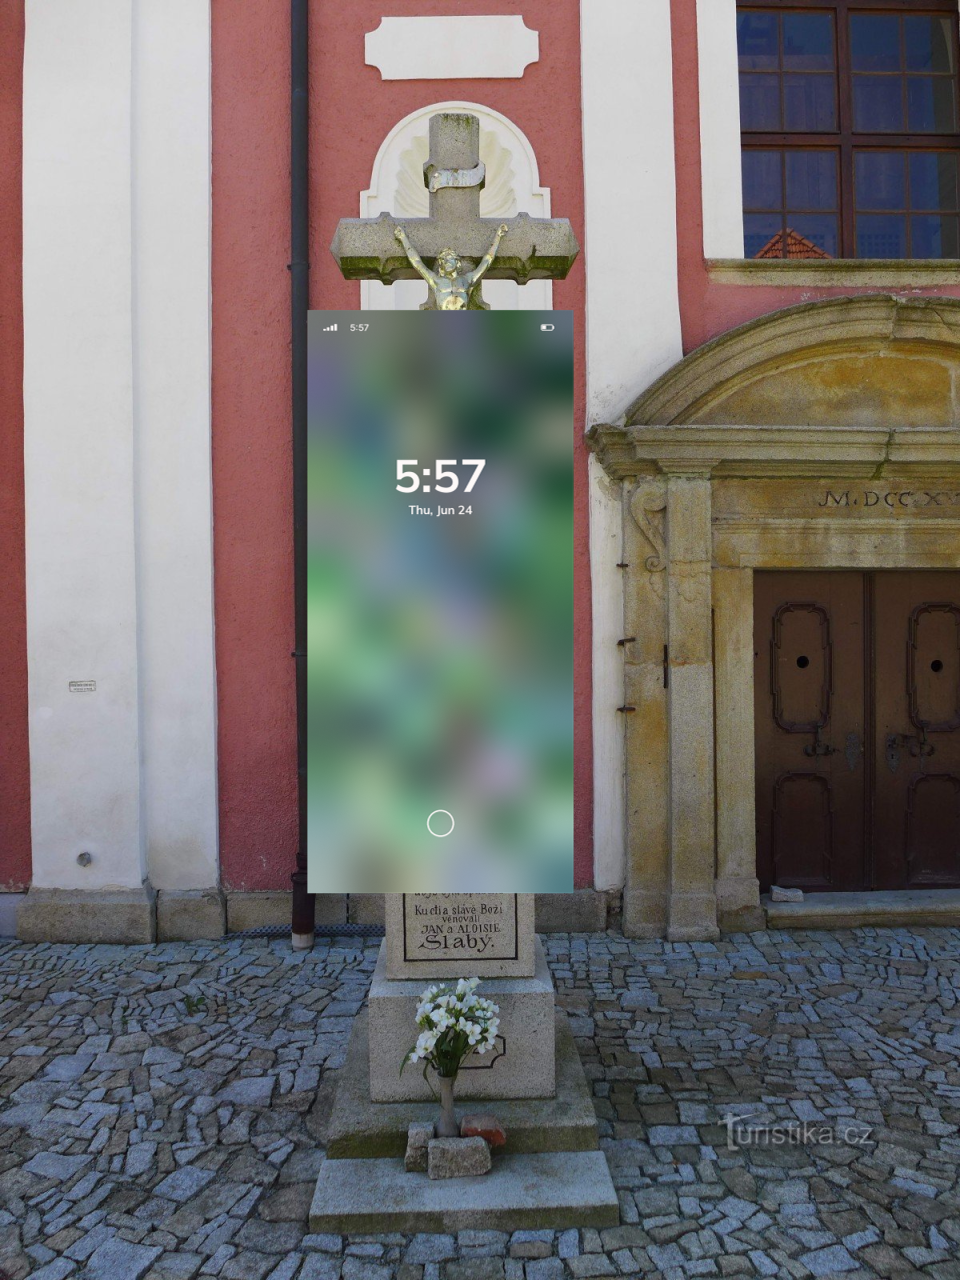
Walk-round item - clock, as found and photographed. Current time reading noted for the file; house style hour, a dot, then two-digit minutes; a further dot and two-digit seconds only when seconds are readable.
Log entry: 5.57
